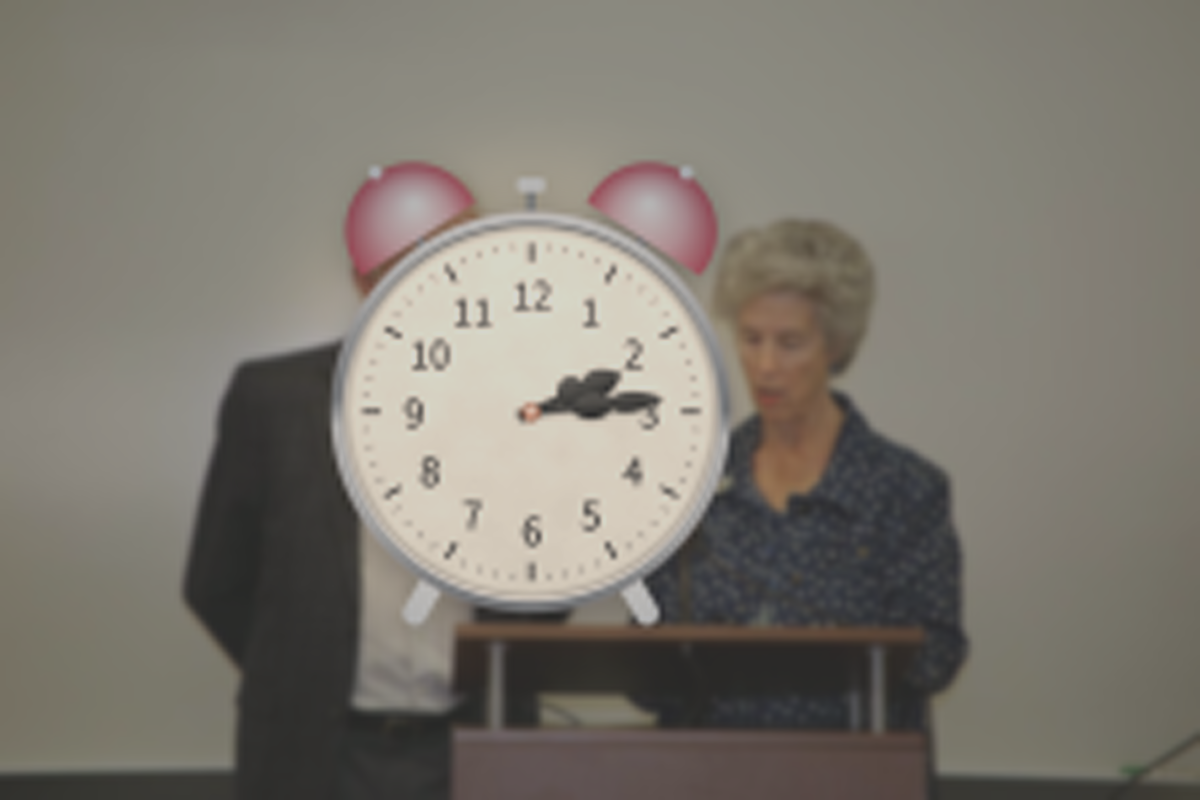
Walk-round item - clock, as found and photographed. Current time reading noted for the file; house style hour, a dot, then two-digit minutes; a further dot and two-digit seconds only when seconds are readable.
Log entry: 2.14
